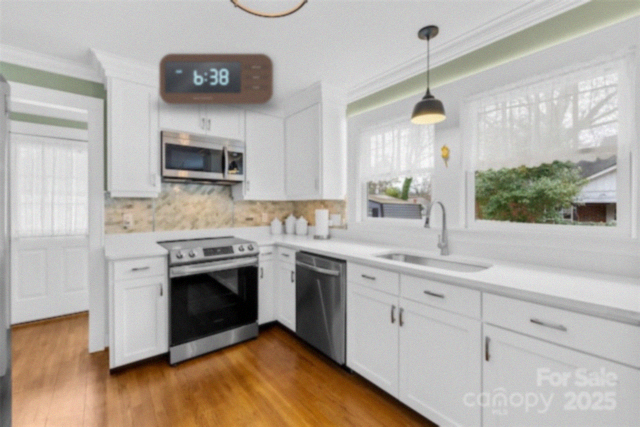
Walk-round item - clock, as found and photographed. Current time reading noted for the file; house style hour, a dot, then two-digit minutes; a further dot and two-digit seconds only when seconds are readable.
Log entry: 6.38
